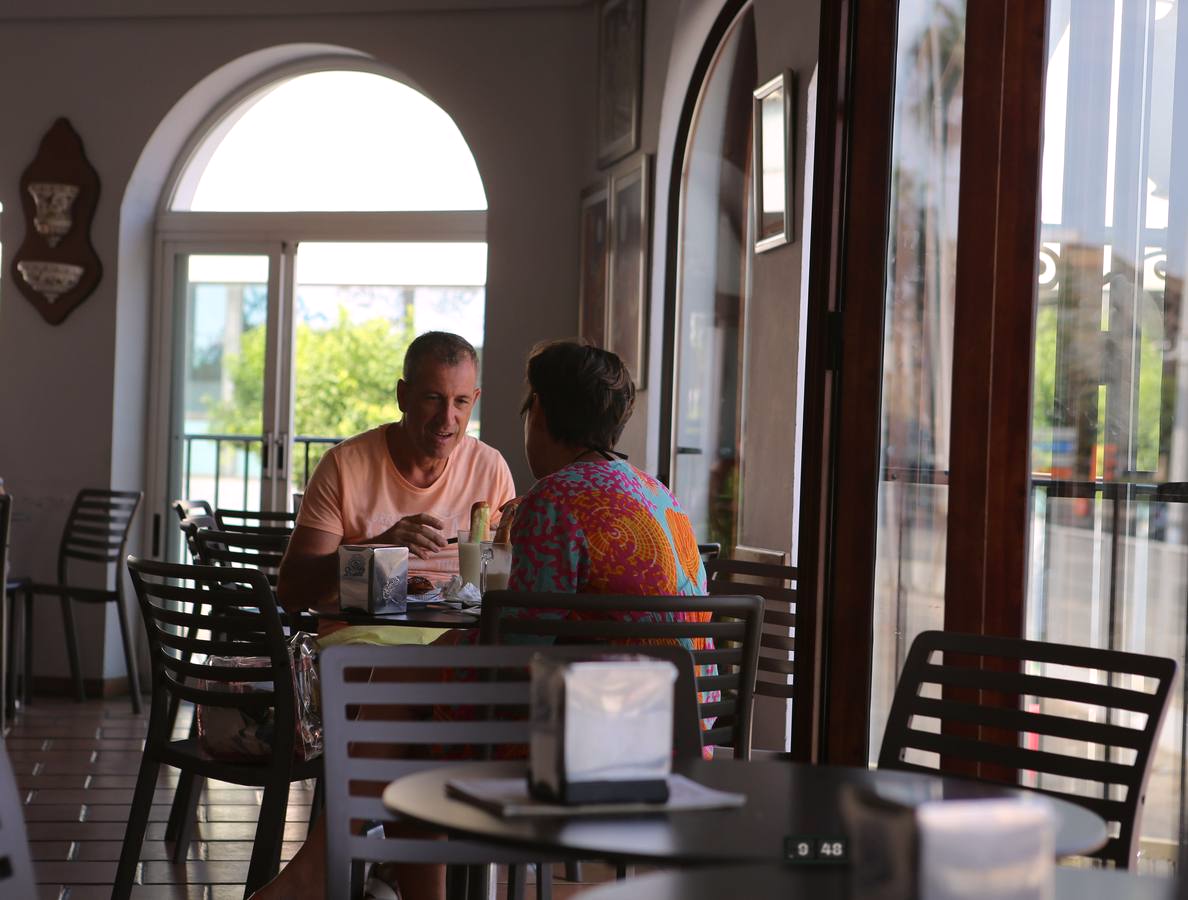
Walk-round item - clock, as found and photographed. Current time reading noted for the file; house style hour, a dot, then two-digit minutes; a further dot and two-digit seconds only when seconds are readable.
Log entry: 9.48
